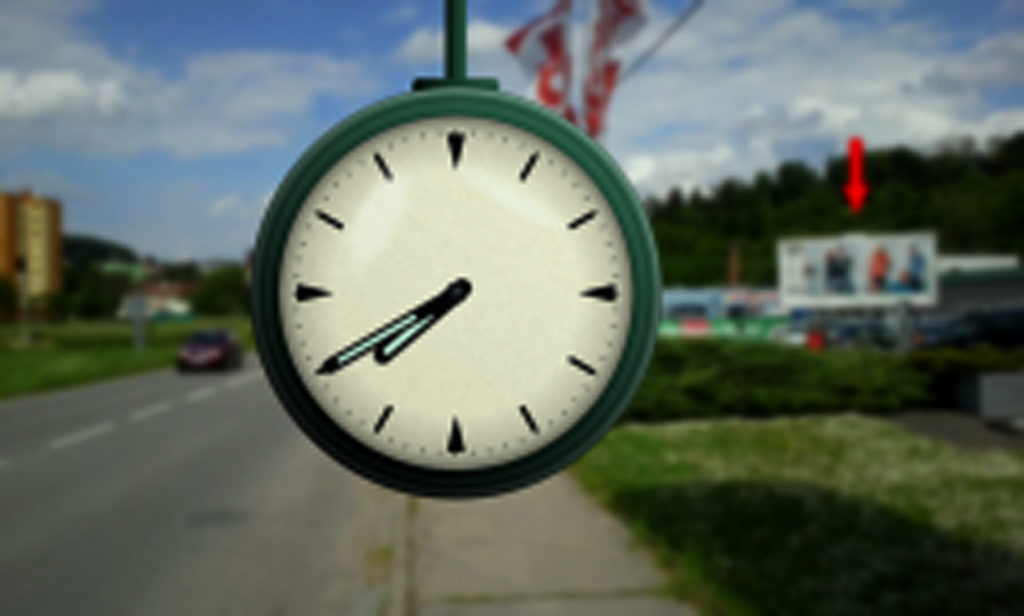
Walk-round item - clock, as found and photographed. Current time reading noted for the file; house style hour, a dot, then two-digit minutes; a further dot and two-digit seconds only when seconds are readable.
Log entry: 7.40
